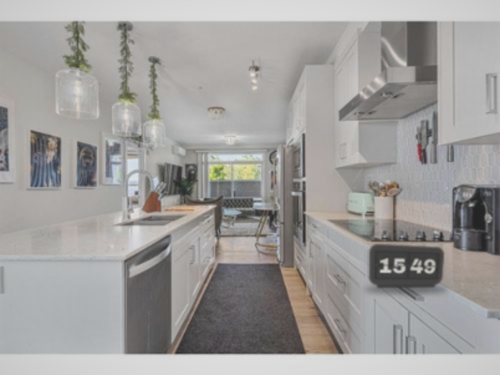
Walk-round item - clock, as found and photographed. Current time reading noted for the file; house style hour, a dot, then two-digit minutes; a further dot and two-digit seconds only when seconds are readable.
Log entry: 15.49
